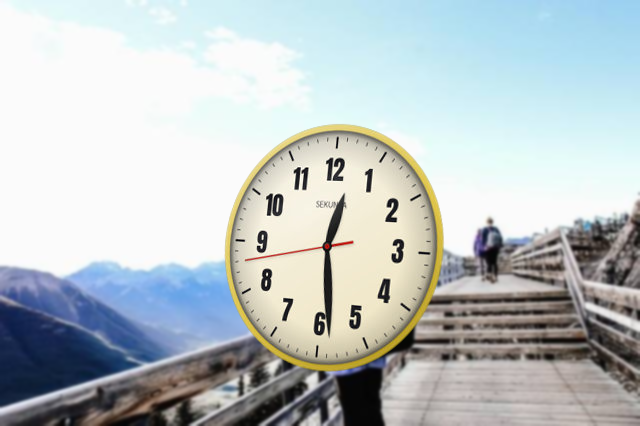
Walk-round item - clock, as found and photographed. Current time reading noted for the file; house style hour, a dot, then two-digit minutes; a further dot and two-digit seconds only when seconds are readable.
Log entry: 12.28.43
